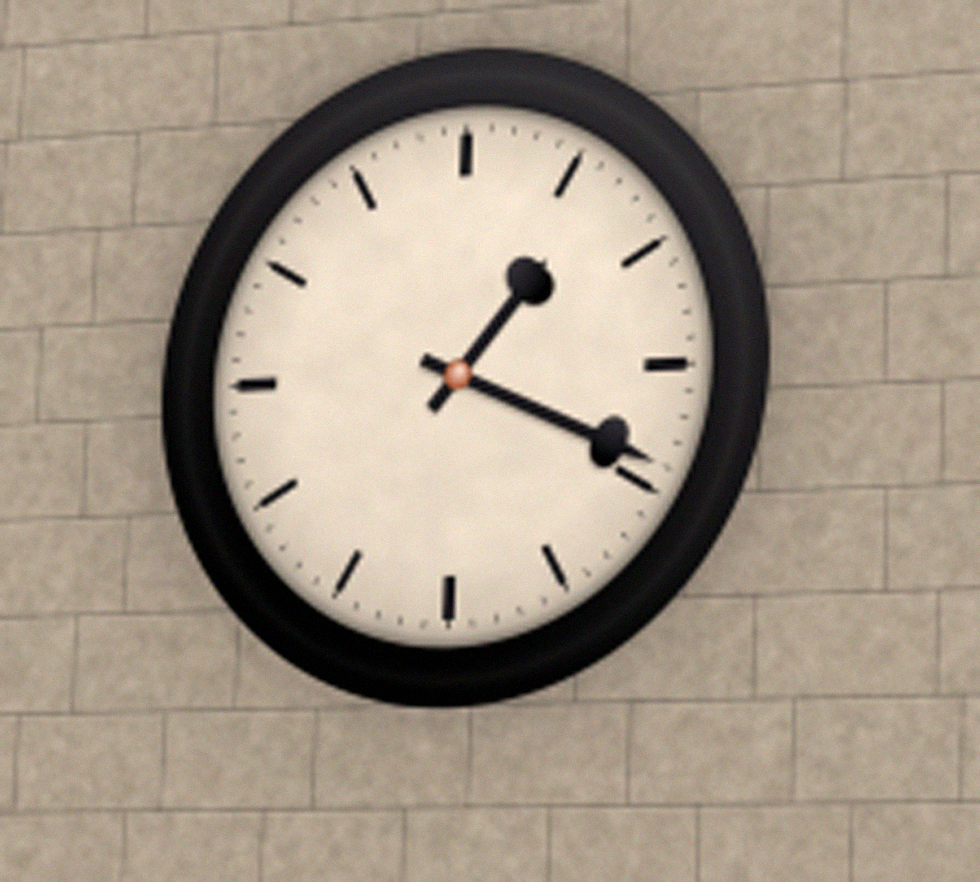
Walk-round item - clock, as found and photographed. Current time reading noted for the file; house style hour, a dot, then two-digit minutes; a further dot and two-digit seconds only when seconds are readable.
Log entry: 1.19
